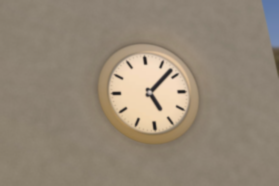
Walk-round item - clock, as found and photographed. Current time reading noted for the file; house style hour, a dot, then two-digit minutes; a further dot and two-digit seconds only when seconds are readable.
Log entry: 5.08
